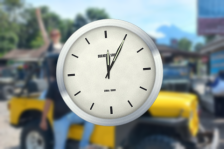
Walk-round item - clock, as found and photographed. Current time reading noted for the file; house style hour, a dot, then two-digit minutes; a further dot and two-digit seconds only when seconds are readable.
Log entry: 12.05
